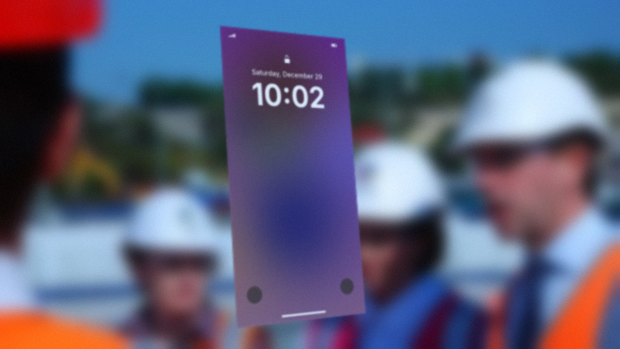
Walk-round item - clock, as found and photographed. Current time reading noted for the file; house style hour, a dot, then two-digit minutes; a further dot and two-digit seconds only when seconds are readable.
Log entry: 10.02
